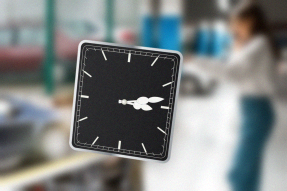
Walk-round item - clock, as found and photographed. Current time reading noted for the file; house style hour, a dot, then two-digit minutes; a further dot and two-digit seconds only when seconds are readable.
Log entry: 3.13
